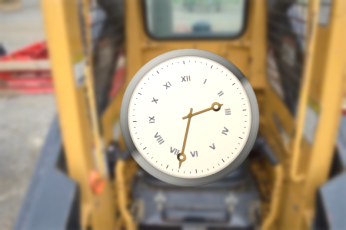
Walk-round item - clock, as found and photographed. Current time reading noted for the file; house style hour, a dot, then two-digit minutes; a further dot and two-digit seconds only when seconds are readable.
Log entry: 2.33
